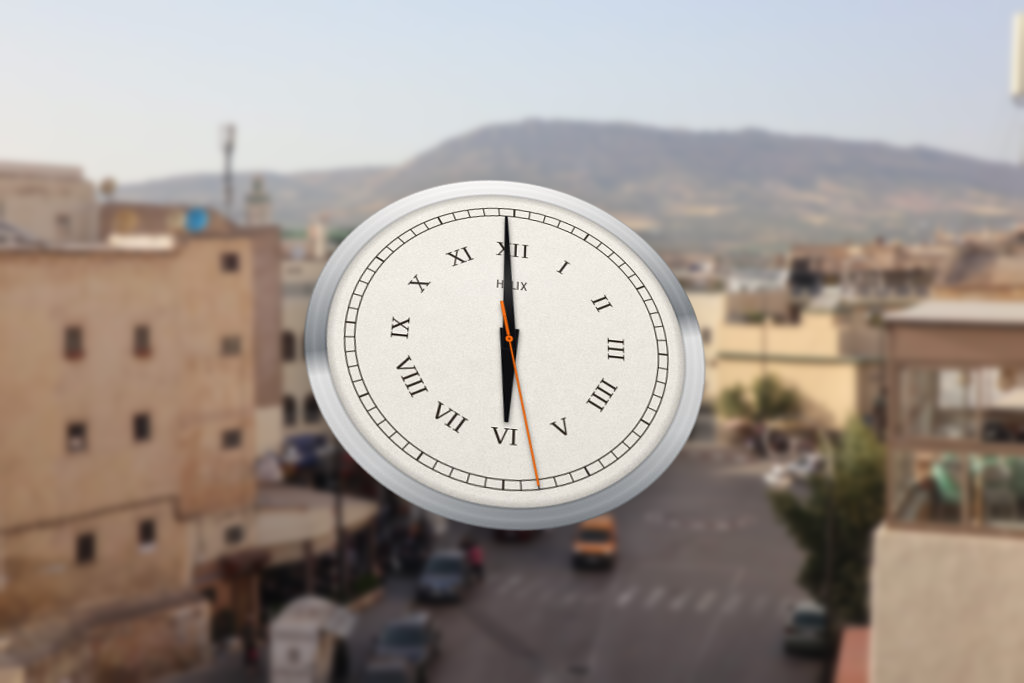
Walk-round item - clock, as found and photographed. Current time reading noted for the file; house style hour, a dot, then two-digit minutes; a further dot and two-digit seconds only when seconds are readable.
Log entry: 5.59.28
